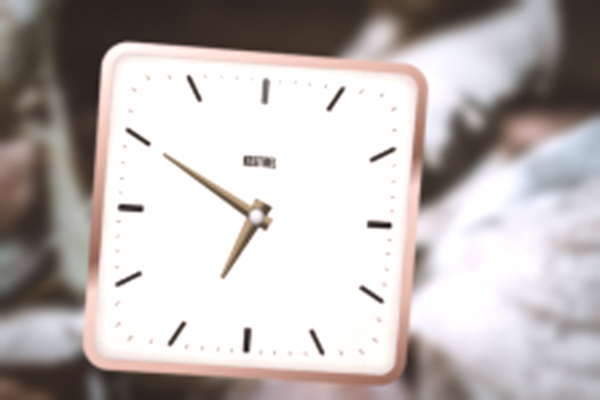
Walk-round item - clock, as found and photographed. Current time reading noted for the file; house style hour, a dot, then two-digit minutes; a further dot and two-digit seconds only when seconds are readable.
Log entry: 6.50
